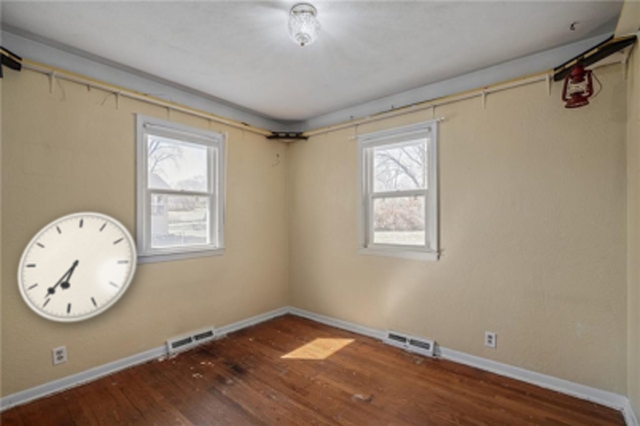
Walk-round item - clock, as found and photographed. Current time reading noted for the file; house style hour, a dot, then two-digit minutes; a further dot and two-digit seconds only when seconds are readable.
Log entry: 6.36
